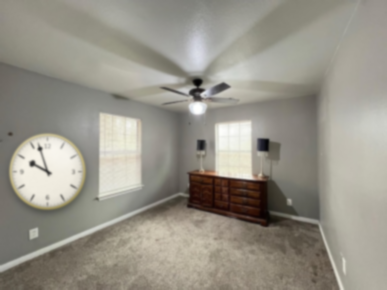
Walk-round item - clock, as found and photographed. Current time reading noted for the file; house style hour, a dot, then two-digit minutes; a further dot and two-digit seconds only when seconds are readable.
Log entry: 9.57
